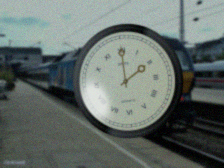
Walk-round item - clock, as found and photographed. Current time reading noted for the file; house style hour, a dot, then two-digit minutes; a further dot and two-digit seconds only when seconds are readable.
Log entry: 2.00
